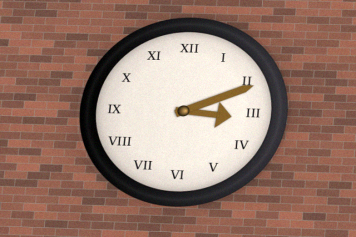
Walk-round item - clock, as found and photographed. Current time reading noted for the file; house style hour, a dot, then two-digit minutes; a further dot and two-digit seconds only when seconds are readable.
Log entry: 3.11
